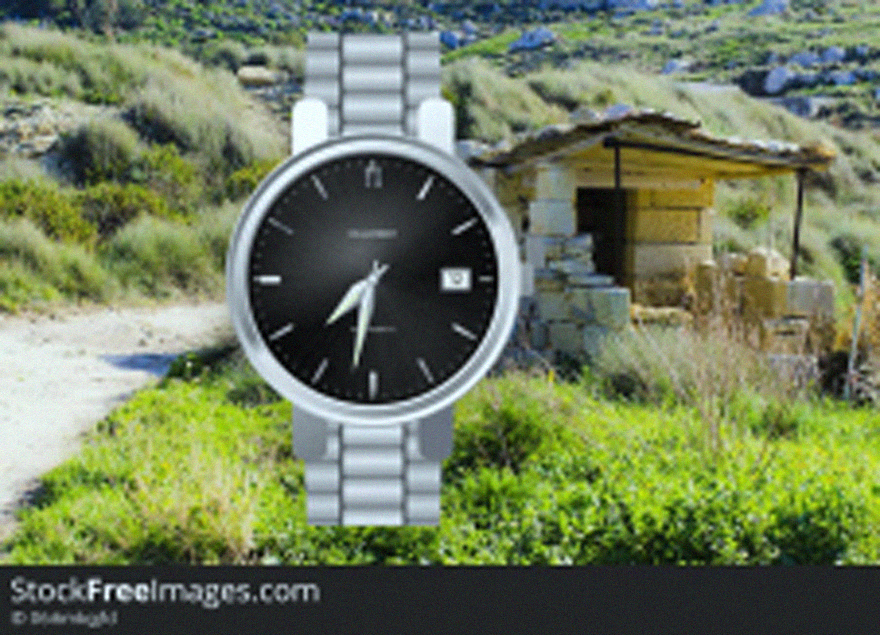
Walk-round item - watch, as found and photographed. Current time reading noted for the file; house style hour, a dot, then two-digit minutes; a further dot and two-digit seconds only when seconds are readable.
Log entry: 7.32
